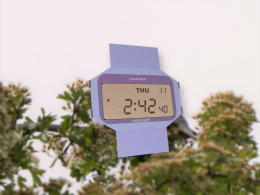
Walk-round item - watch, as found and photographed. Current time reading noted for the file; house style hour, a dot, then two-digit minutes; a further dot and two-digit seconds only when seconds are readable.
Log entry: 2.42.40
